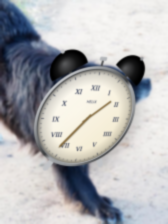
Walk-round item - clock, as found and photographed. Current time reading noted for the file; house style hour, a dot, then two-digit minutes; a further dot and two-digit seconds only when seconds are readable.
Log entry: 1.36
